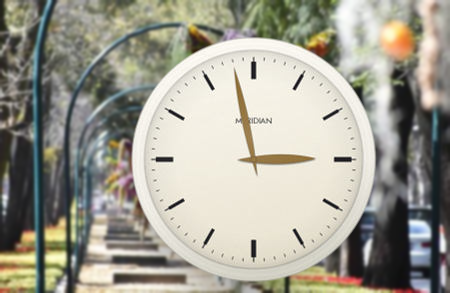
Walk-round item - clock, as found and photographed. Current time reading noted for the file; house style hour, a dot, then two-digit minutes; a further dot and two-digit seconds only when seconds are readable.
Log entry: 2.58
